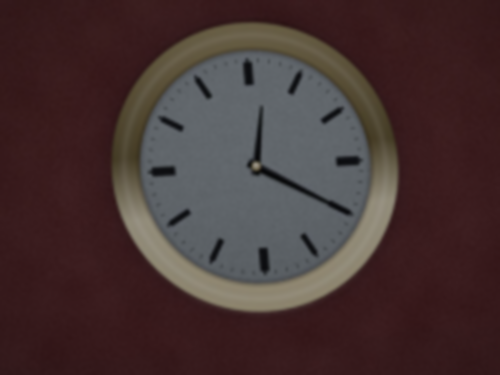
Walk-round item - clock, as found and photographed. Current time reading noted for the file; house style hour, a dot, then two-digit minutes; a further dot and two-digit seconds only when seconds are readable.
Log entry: 12.20
